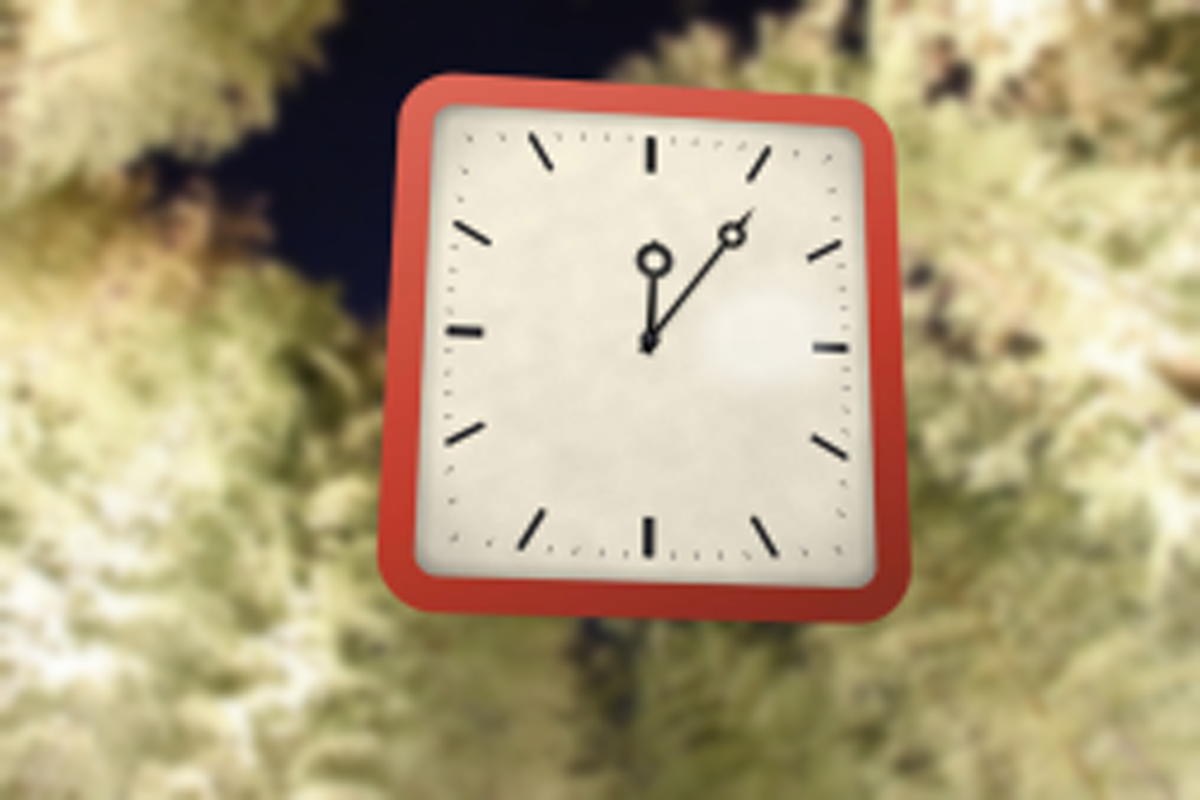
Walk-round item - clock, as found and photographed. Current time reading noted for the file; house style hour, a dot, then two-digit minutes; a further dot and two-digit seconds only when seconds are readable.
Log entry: 12.06
